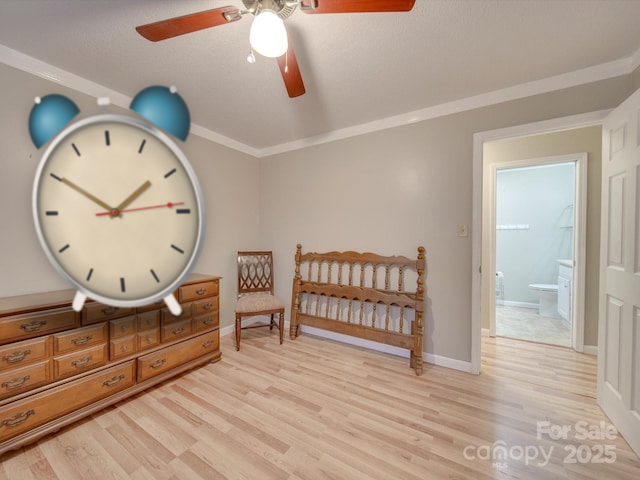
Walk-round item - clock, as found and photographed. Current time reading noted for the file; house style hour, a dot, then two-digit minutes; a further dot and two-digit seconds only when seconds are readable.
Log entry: 1.50.14
